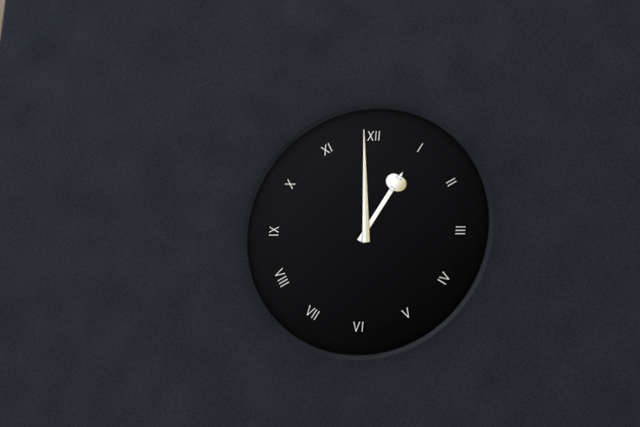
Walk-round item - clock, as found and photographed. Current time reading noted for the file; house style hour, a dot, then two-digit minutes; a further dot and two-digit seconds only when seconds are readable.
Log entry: 12.59
